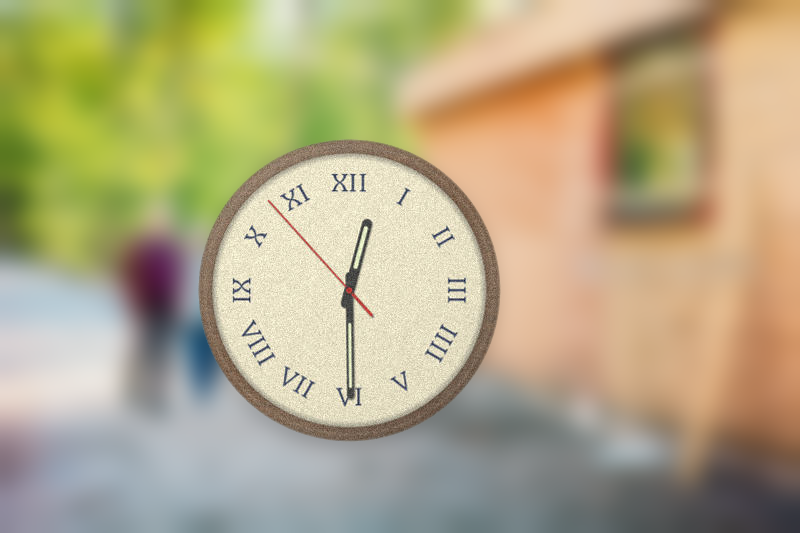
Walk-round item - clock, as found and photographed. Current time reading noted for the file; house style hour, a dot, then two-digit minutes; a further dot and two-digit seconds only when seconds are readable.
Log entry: 12.29.53
